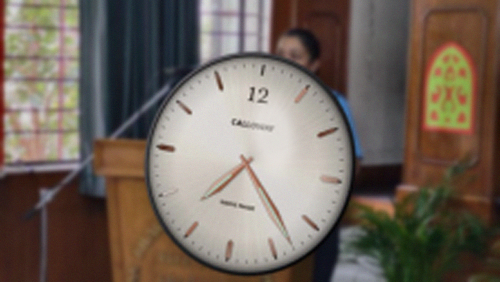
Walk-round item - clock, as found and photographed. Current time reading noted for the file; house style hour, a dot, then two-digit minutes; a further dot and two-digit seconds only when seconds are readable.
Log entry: 7.23
